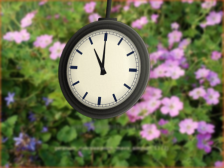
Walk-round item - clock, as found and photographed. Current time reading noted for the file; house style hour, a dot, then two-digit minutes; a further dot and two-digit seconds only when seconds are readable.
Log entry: 11.00
